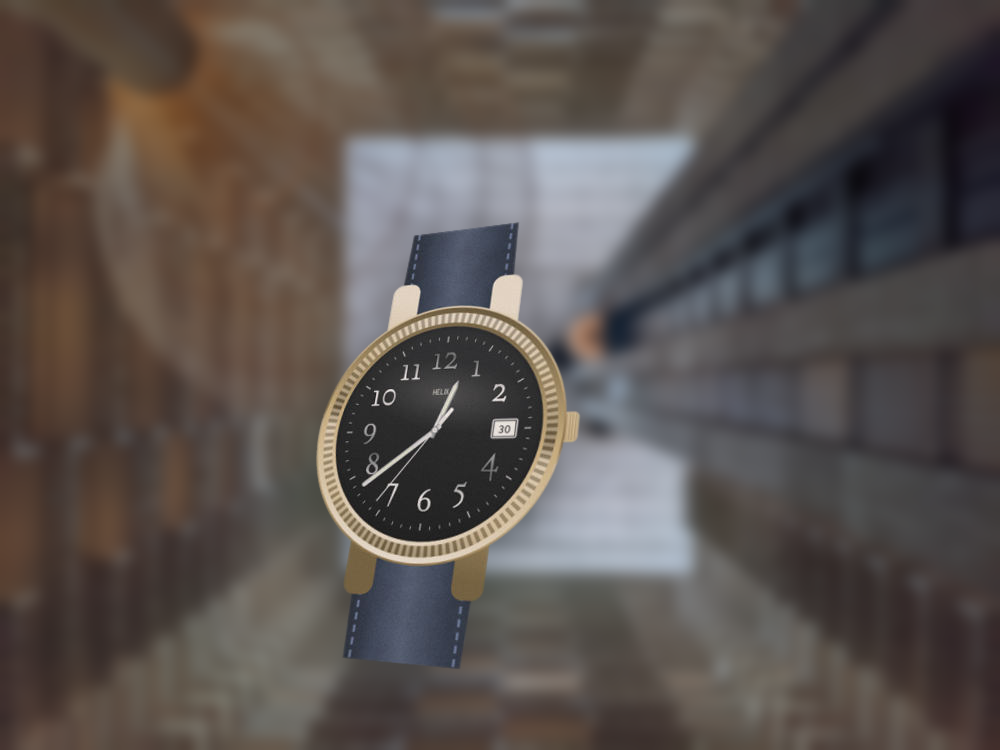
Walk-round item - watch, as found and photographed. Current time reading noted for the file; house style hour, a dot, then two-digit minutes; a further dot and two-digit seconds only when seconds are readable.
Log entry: 12.38.36
